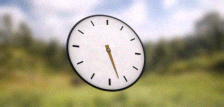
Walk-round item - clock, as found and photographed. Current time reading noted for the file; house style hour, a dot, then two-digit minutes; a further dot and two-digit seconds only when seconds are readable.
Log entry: 5.27
